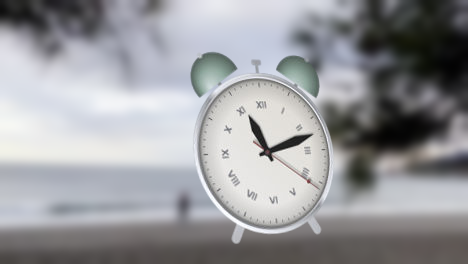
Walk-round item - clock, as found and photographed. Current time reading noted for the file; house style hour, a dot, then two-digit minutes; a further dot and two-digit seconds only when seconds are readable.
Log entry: 11.12.21
